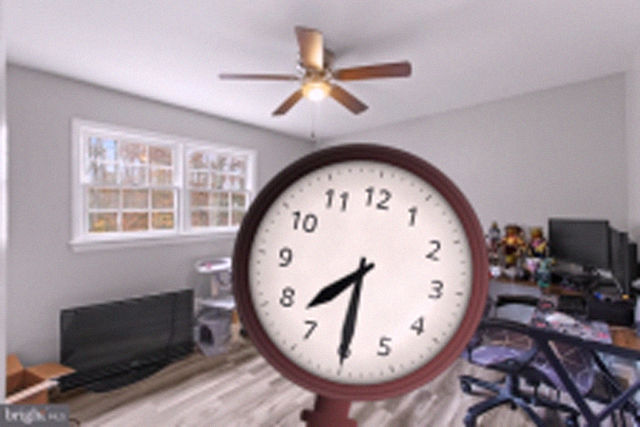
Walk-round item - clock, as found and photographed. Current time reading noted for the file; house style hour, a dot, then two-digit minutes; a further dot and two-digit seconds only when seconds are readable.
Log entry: 7.30
